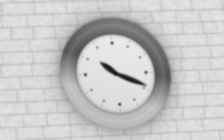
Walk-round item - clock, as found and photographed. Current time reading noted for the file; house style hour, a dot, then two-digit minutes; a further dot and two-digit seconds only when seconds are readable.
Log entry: 10.19
